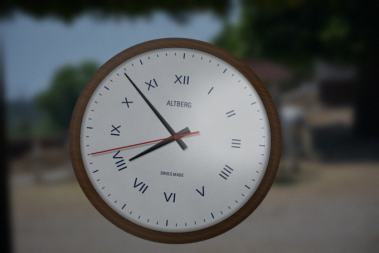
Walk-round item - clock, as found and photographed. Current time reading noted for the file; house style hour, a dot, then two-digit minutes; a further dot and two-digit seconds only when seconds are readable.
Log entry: 7.52.42
